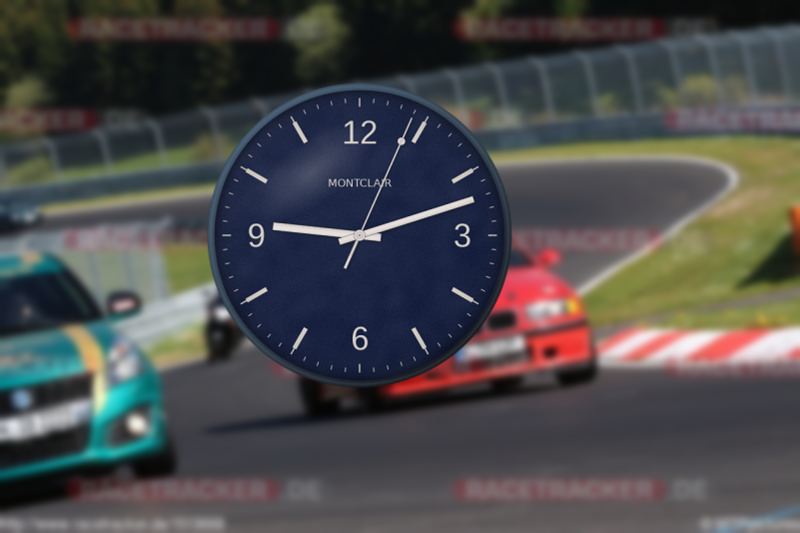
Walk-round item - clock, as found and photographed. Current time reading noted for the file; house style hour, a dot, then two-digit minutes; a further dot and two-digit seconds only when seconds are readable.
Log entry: 9.12.04
